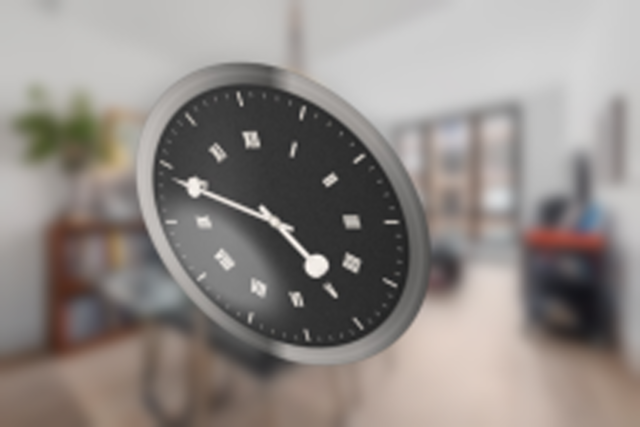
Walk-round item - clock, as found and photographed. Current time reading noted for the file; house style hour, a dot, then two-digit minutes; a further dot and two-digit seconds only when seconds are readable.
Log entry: 4.49
